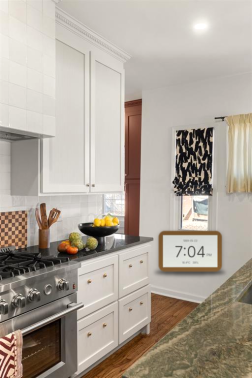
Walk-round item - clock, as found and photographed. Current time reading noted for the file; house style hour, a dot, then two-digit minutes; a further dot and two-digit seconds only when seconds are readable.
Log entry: 7.04
